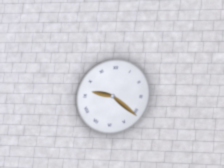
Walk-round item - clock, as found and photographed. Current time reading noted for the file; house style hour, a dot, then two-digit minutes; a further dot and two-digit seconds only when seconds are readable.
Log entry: 9.21
